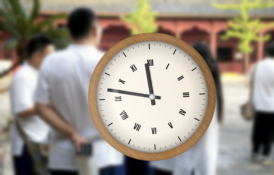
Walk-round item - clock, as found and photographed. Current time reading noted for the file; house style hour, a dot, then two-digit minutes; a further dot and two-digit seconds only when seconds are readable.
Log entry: 11.47
